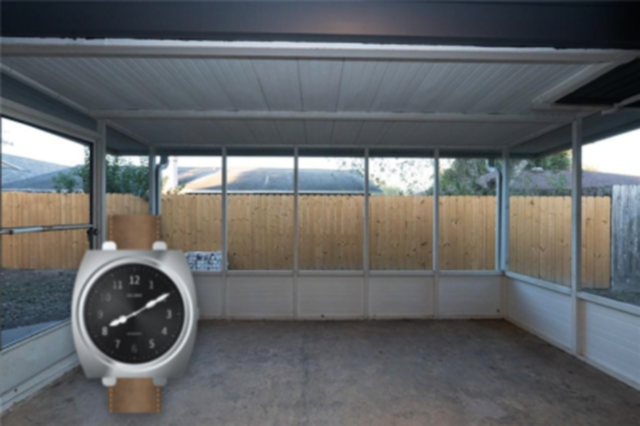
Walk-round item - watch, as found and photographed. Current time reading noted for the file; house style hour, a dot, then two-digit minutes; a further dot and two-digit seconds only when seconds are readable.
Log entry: 8.10
